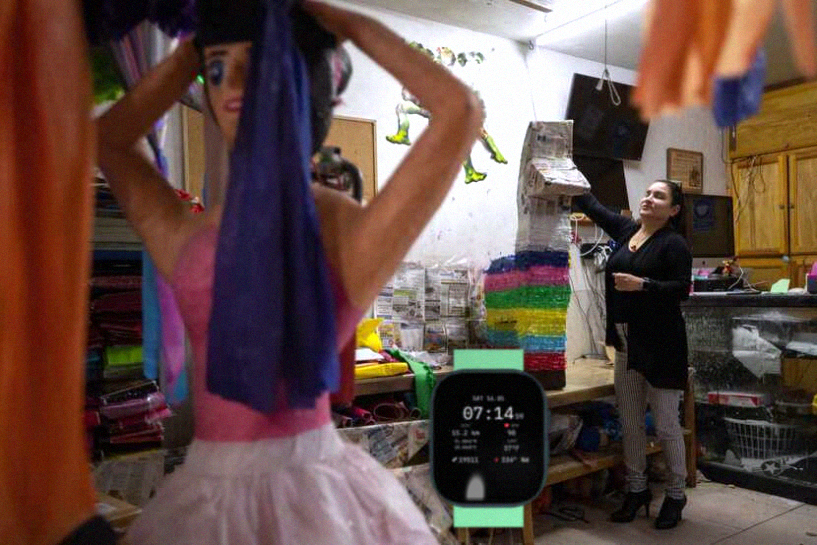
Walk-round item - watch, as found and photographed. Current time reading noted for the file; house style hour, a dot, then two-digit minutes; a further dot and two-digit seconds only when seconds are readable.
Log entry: 7.14
